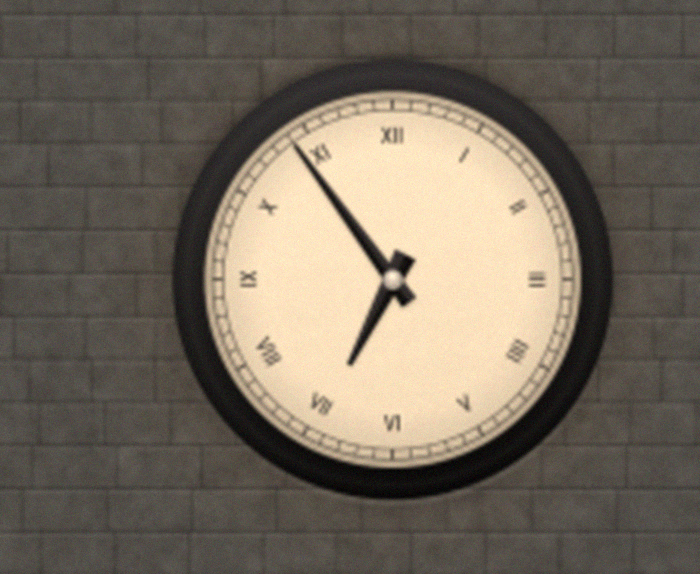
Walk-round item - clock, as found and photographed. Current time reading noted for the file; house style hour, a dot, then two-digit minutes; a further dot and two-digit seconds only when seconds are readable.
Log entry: 6.54
